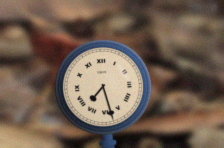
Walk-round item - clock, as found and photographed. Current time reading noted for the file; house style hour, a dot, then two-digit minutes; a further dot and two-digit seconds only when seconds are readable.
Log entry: 7.28
